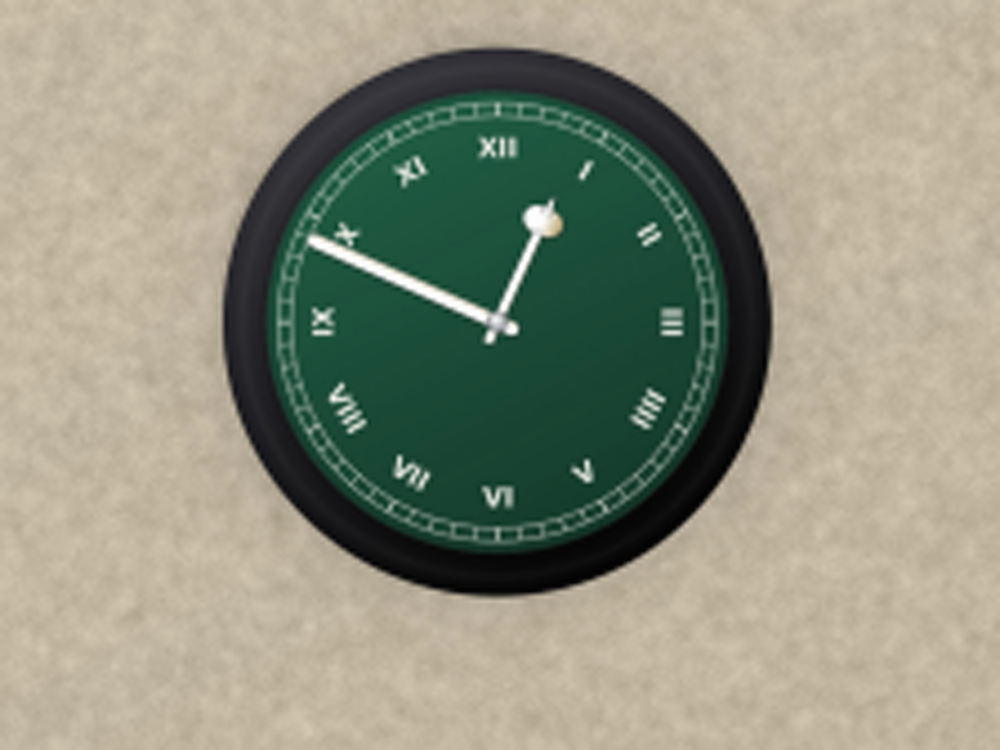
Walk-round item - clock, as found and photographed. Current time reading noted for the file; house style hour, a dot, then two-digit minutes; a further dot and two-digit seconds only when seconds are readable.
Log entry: 12.49
